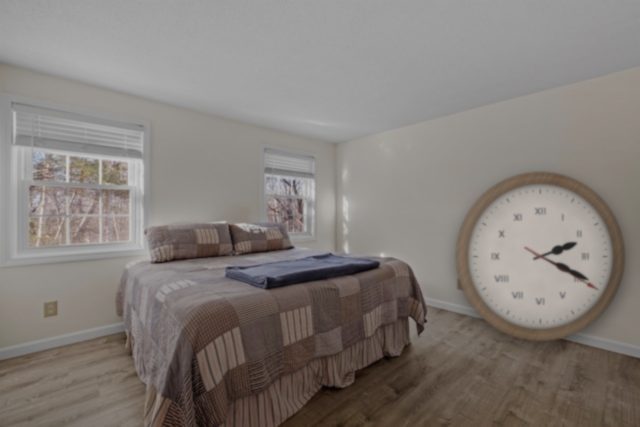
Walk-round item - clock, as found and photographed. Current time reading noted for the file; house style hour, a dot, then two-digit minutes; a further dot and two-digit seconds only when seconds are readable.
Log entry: 2.19.20
